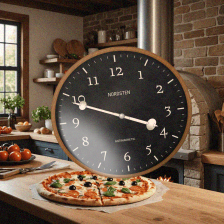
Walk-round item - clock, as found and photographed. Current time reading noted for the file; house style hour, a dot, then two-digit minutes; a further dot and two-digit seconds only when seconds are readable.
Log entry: 3.49
